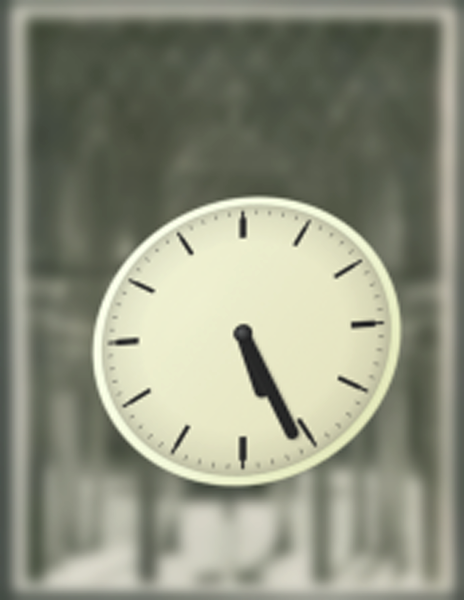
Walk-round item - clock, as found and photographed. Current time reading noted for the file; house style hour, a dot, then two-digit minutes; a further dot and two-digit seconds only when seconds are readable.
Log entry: 5.26
